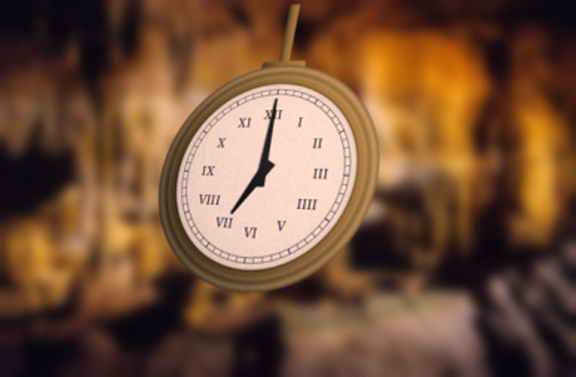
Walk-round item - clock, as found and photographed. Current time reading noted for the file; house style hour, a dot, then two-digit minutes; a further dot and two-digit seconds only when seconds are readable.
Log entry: 7.00
